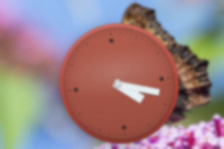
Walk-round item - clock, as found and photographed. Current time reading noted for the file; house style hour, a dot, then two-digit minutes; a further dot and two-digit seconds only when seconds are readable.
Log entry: 4.18
